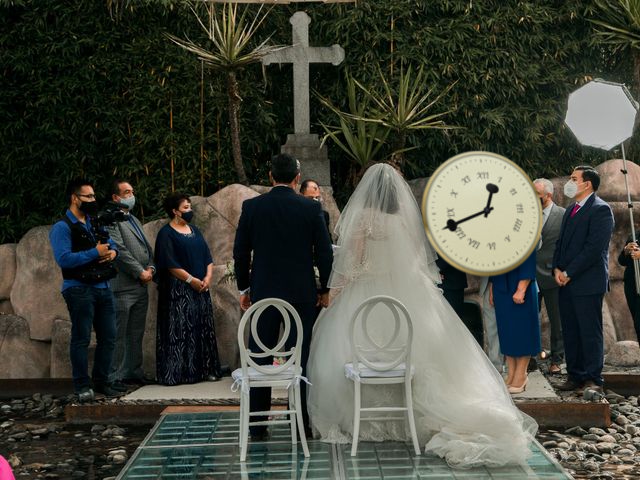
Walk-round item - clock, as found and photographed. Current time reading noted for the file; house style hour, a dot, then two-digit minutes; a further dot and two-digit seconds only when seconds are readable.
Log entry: 12.42
